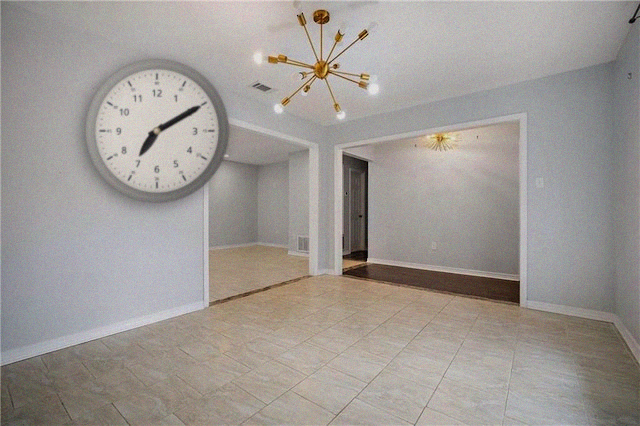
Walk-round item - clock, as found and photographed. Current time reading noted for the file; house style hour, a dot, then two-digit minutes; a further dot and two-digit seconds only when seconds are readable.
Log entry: 7.10
